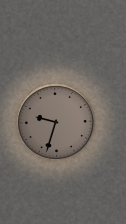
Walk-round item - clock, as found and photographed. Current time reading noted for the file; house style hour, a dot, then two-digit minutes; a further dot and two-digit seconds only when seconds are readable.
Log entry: 9.33
